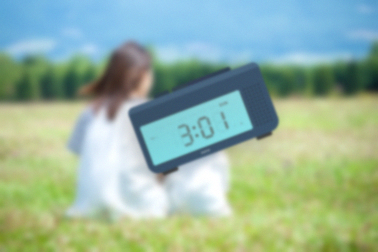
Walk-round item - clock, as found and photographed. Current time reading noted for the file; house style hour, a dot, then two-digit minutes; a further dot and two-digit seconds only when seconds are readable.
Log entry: 3.01
